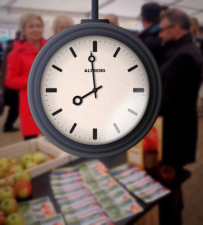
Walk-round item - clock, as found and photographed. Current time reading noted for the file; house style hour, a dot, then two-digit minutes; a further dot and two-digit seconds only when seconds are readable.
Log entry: 7.59
